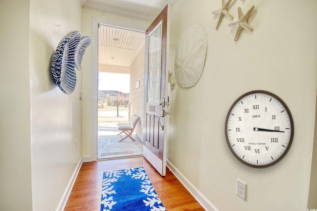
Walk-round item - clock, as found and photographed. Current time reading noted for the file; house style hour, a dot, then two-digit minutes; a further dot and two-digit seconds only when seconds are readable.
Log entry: 3.16
